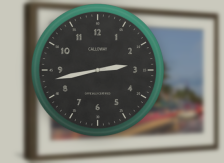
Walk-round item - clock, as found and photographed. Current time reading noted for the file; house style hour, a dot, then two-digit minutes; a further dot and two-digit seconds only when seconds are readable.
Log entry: 2.43
